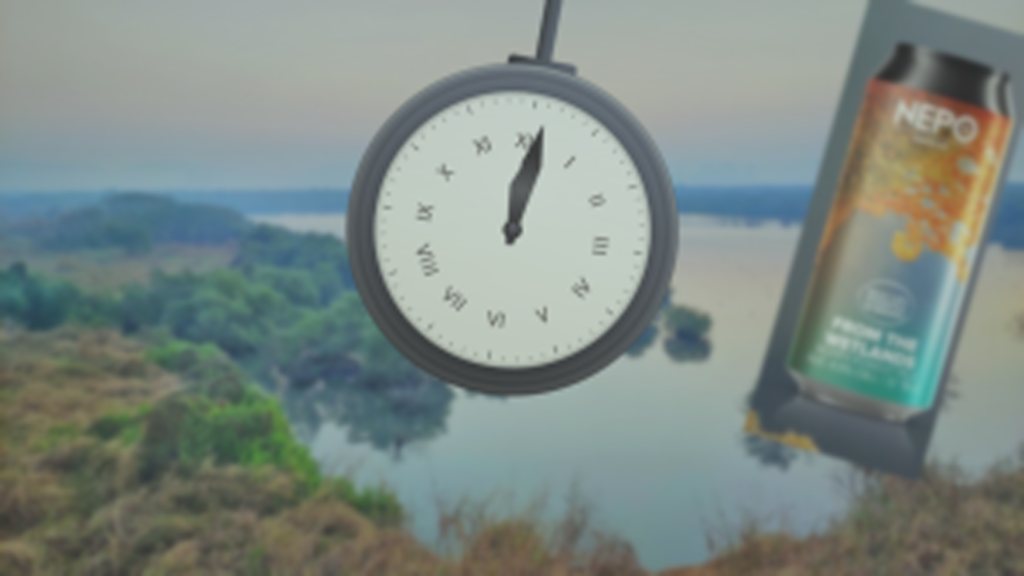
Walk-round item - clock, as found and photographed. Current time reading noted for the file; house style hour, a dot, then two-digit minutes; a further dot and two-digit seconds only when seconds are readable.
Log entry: 12.01
